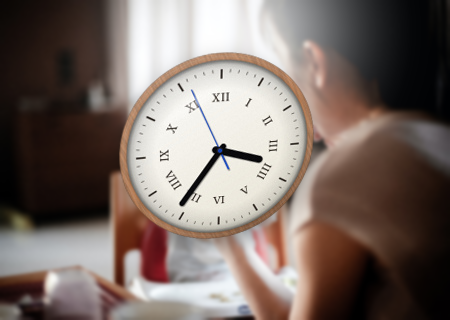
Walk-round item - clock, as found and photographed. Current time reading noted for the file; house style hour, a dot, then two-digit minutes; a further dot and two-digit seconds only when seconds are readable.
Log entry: 3.35.56
